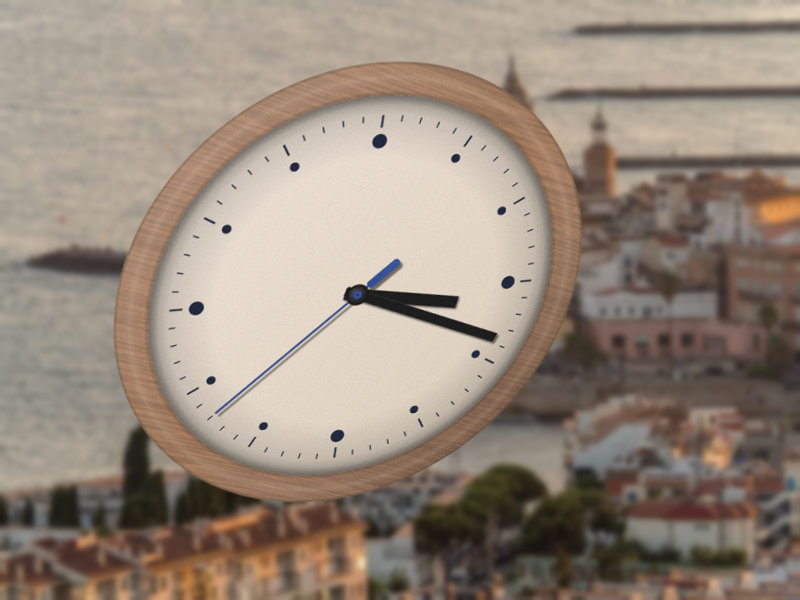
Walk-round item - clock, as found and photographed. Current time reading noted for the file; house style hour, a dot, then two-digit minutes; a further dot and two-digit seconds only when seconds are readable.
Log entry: 3.18.38
